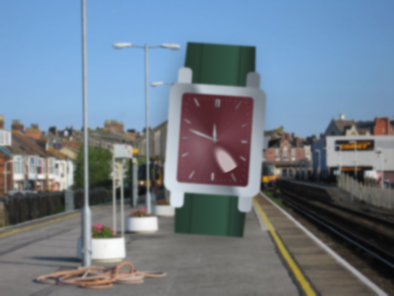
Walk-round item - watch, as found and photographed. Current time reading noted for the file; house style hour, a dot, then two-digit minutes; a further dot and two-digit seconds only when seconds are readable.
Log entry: 11.48
